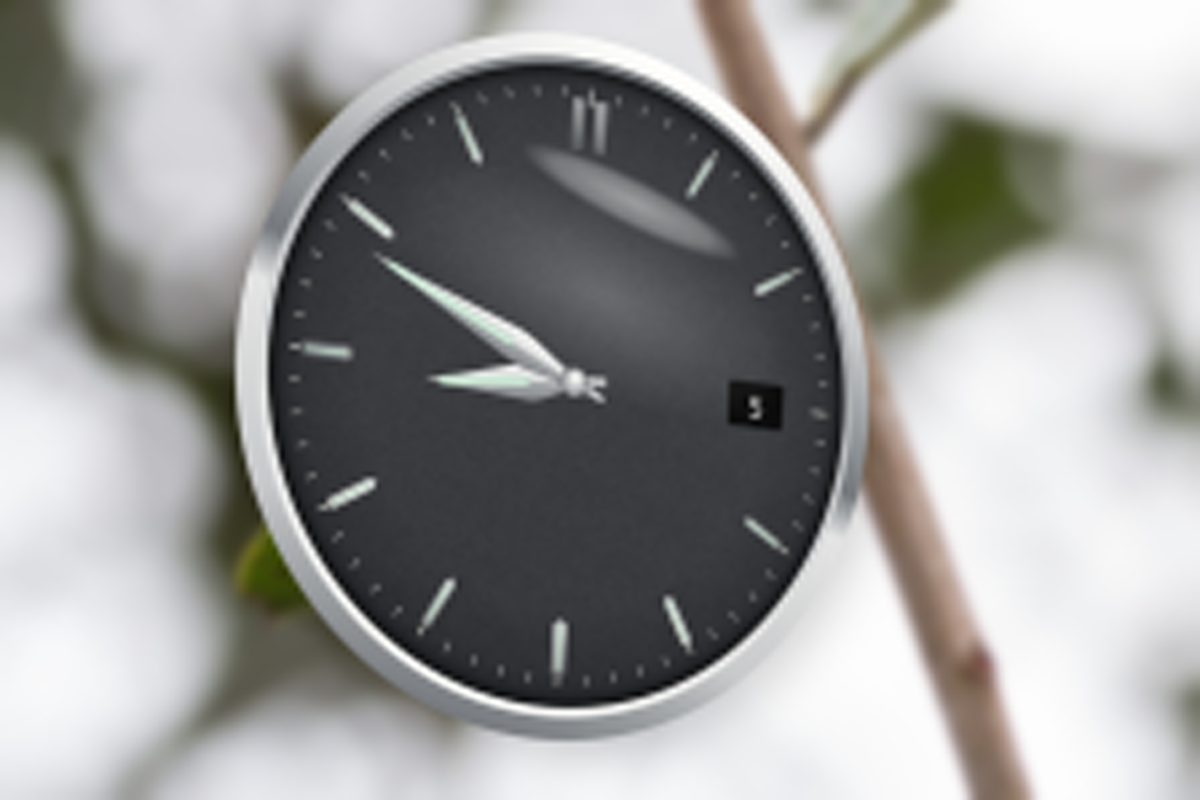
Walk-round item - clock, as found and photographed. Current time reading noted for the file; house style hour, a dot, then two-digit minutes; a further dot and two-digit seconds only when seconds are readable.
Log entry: 8.49
